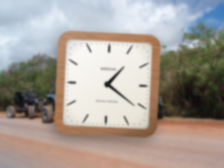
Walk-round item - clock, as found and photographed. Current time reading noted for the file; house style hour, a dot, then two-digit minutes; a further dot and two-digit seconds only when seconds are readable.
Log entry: 1.21
